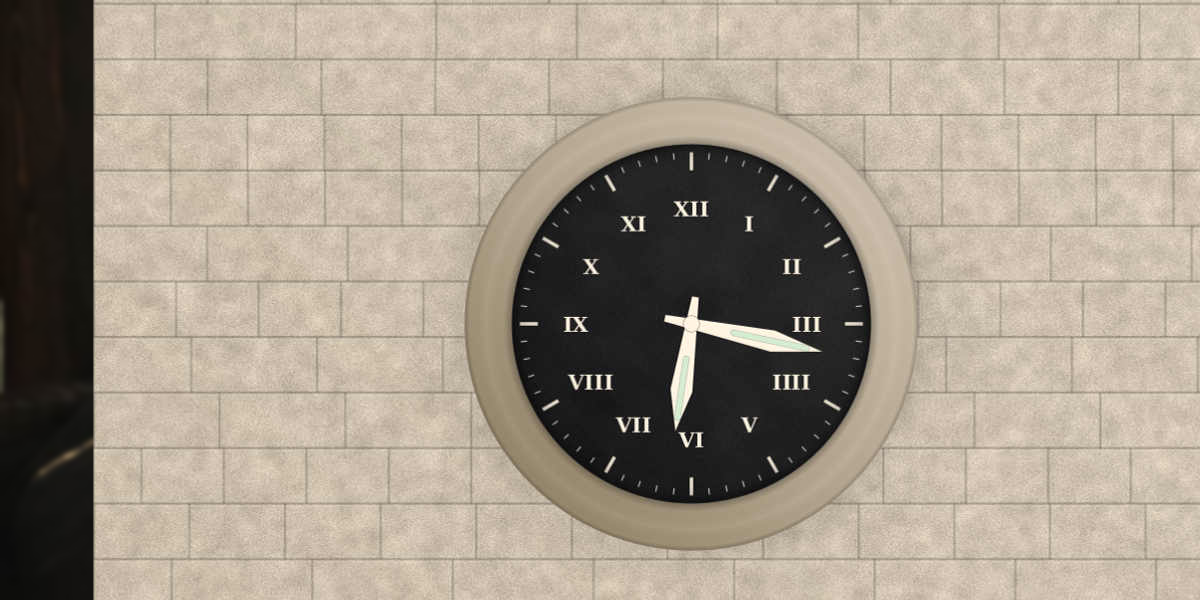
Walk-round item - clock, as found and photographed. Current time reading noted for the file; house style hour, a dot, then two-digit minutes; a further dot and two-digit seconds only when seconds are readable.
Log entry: 6.17
